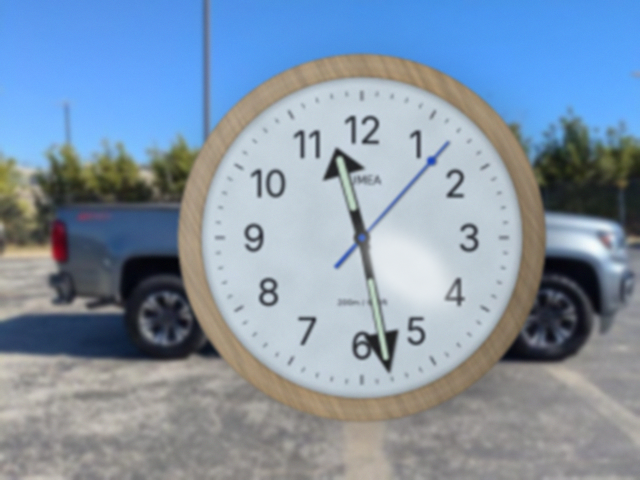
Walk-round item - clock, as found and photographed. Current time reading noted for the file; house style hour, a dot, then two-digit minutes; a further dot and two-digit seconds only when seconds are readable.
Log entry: 11.28.07
